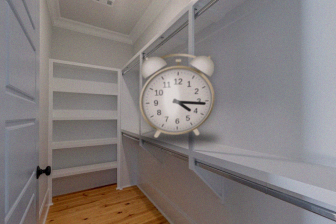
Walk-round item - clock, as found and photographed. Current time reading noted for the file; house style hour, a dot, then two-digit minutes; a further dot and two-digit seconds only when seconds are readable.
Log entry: 4.16
